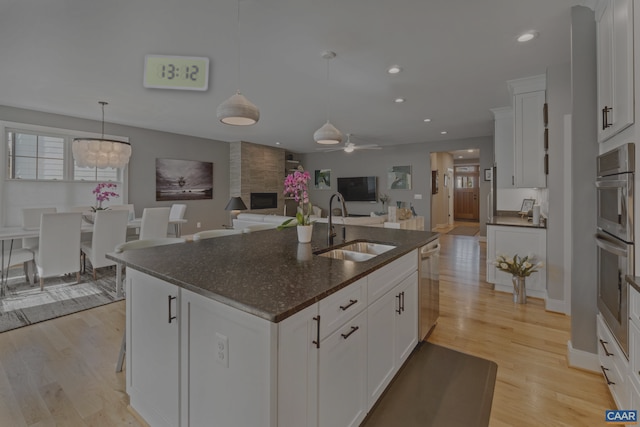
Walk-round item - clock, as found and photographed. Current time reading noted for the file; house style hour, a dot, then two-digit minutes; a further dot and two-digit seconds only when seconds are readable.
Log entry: 13.12
